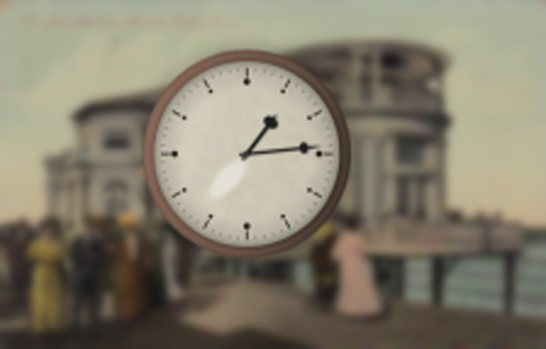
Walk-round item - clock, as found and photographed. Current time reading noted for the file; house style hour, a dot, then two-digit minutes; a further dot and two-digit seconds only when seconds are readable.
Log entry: 1.14
